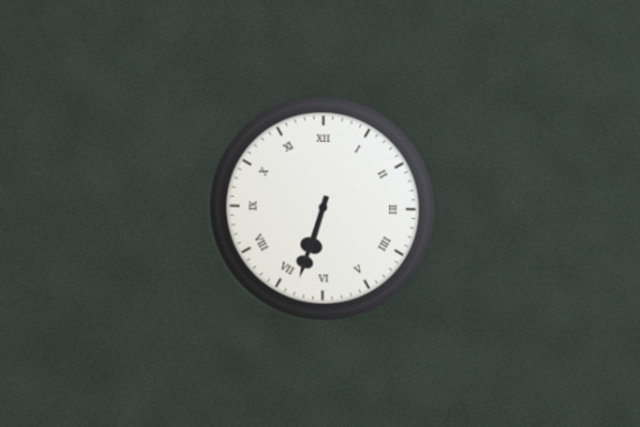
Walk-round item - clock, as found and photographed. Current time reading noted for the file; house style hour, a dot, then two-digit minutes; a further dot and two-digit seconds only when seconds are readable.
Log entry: 6.33
